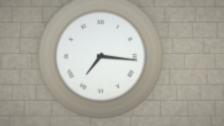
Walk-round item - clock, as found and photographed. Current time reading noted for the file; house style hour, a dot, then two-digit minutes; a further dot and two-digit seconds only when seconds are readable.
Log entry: 7.16
